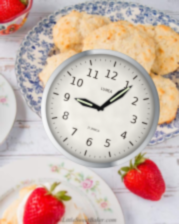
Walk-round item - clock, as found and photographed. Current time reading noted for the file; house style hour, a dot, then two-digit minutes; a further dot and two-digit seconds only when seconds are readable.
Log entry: 9.06
